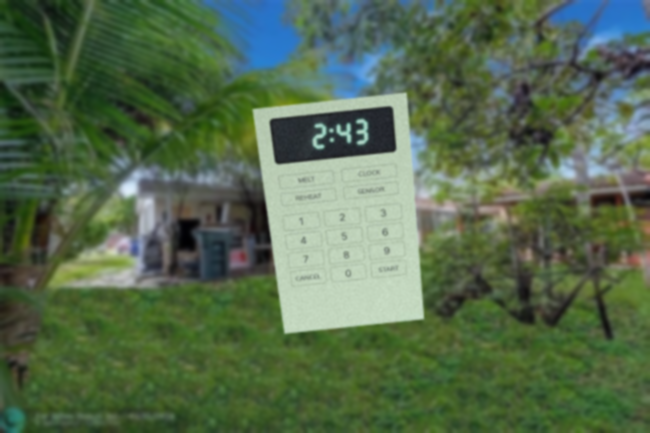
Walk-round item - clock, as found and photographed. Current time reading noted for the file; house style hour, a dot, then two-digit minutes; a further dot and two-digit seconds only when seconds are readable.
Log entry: 2.43
